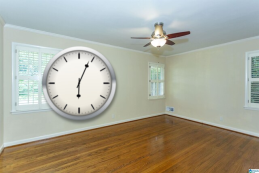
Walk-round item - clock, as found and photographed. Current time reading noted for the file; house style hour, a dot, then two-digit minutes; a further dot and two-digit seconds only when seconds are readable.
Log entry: 6.04
